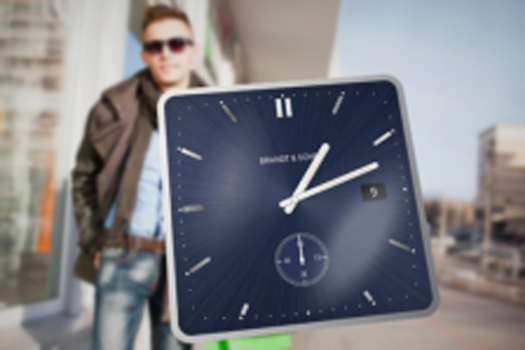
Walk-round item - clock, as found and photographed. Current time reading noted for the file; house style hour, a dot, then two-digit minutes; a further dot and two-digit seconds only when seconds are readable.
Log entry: 1.12
